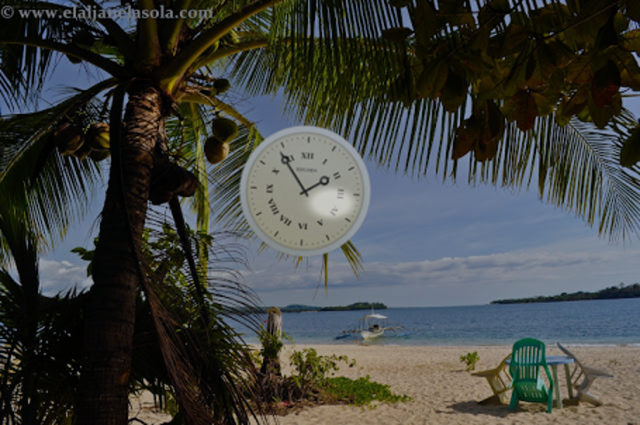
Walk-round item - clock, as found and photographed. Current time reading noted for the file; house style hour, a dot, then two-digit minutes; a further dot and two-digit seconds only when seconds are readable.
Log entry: 1.54
